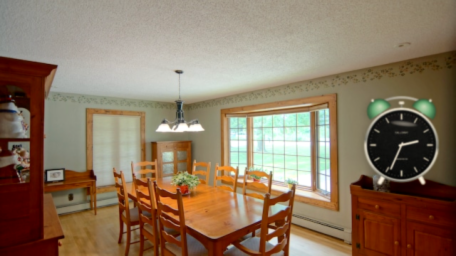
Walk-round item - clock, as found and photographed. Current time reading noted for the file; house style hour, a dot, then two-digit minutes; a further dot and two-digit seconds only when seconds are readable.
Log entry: 2.34
